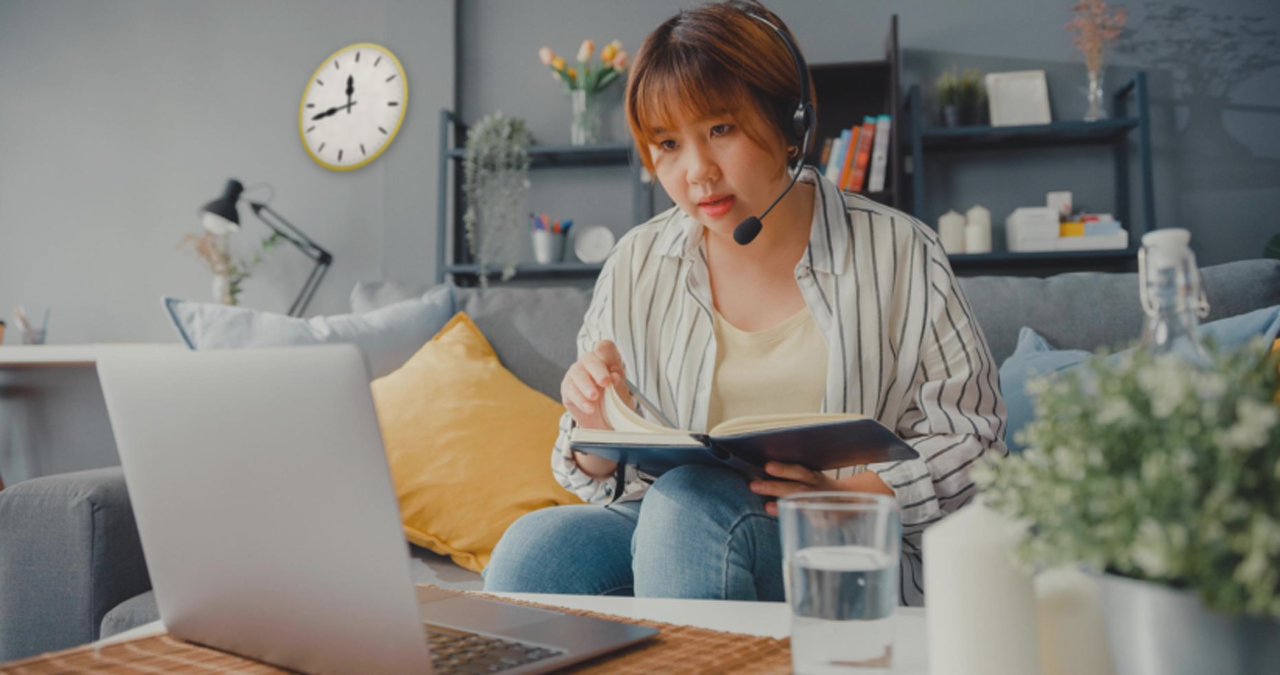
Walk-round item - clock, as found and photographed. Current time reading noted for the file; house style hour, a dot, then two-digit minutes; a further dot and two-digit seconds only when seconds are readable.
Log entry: 11.42
